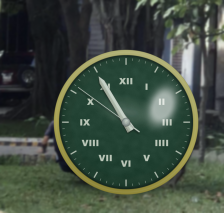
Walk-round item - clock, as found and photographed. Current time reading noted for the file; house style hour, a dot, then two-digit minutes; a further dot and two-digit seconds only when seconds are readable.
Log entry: 10.54.51
